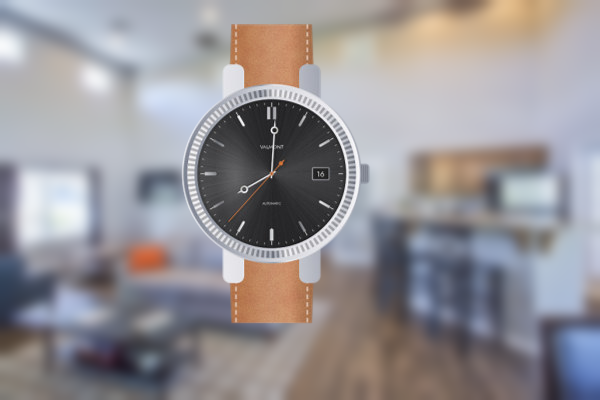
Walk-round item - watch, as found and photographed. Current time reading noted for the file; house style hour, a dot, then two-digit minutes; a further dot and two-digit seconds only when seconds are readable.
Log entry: 8.00.37
